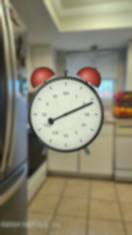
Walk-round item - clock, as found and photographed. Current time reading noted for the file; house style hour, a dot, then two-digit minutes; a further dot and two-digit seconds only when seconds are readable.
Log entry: 8.11
